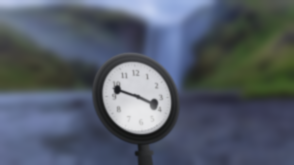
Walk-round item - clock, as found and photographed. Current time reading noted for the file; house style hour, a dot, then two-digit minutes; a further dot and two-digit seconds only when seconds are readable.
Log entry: 3.48
